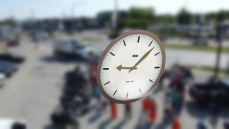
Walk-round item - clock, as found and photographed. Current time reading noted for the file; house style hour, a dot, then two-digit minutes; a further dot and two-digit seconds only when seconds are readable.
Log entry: 9.07
